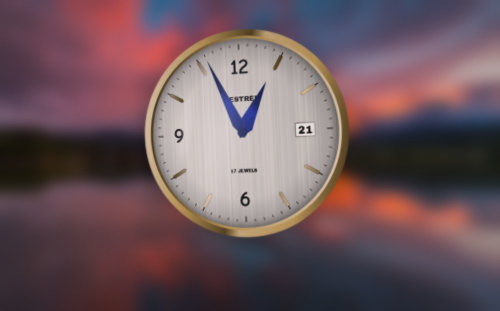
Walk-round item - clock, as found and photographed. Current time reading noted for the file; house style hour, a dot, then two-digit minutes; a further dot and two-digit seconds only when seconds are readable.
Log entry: 12.56
